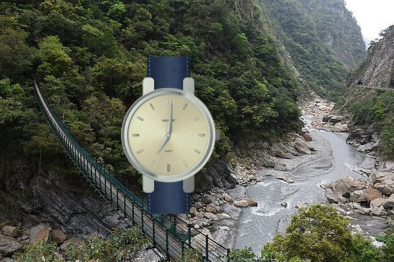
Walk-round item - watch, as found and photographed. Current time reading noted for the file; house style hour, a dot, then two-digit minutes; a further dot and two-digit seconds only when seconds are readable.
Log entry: 7.01
